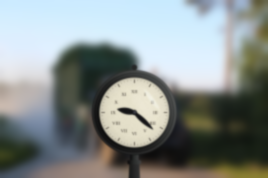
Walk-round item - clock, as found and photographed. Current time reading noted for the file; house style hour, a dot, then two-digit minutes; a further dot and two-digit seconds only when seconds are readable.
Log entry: 9.22
